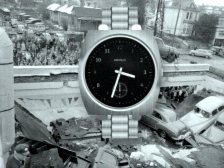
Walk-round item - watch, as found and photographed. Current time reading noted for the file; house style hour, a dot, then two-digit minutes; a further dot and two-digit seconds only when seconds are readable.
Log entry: 3.33
